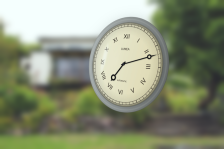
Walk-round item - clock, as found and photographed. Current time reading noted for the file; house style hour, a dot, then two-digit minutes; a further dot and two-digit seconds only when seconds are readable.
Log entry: 7.12
